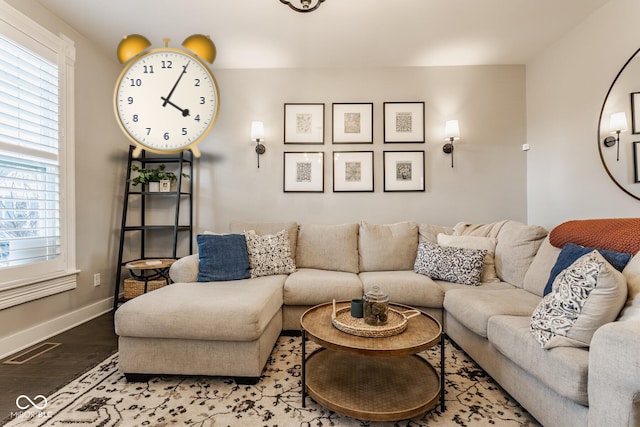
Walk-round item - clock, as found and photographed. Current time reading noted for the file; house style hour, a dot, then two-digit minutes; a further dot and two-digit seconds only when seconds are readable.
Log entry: 4.05
